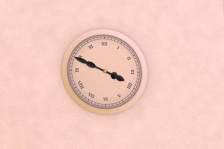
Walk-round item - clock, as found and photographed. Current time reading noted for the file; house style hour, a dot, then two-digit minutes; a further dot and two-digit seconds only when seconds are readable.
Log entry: 3.49
